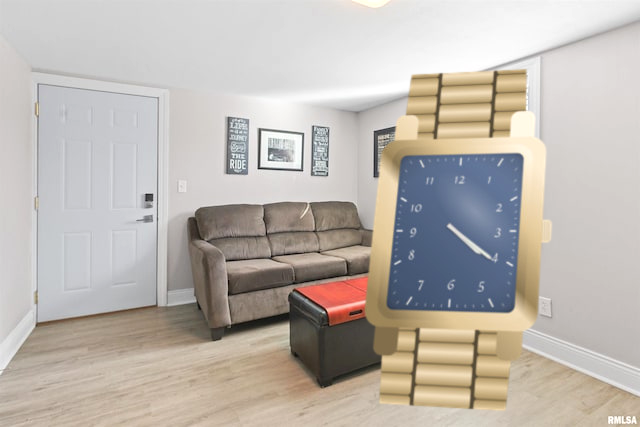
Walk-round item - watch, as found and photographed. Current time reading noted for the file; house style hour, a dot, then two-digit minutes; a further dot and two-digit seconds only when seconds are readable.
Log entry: 4.21
